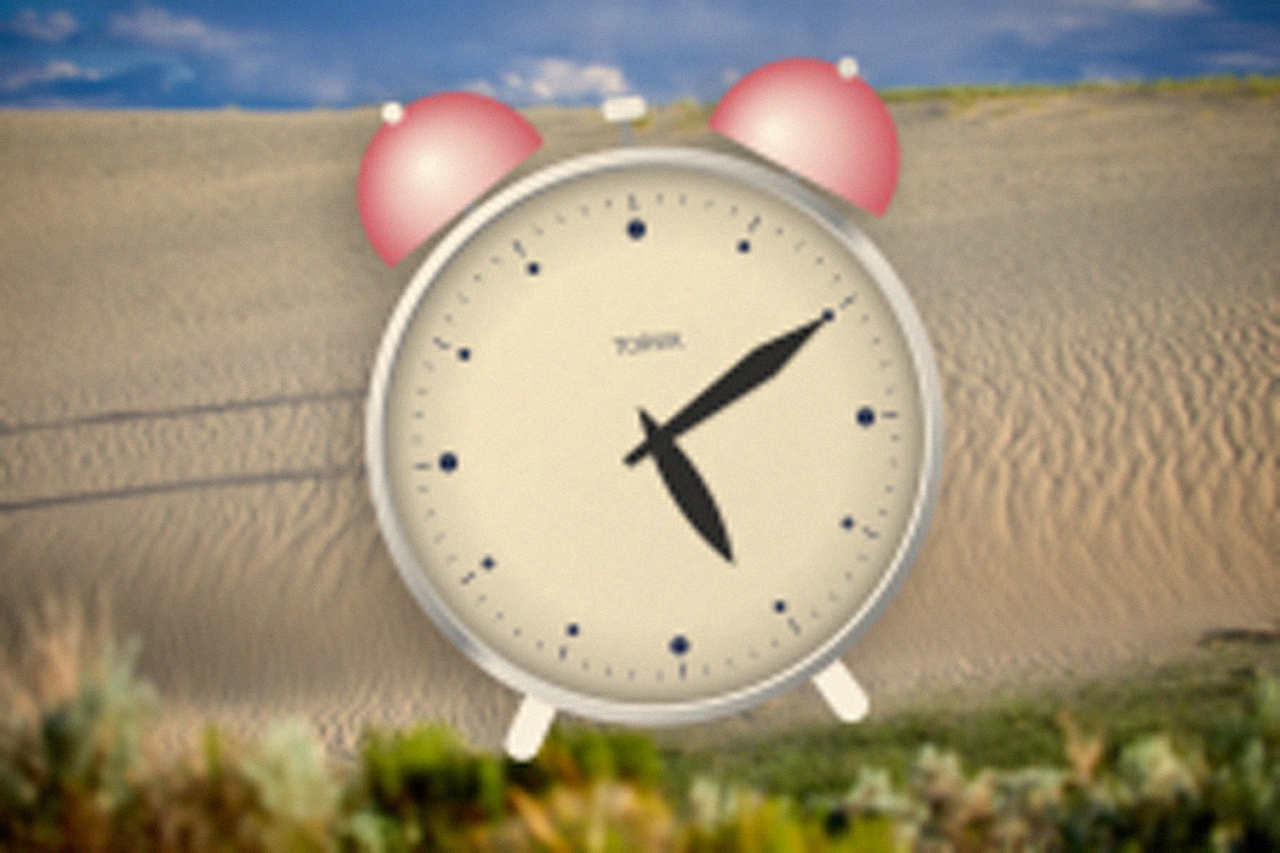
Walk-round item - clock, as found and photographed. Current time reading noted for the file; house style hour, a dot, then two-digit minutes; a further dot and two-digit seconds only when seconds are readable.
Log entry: 5.10
